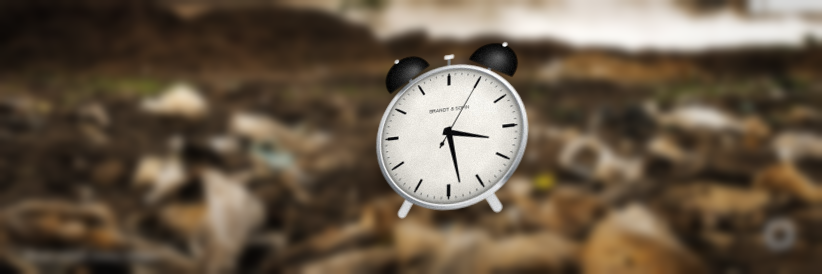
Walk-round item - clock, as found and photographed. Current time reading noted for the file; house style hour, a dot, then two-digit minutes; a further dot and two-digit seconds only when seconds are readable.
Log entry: 3.28.05
